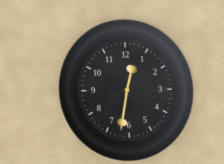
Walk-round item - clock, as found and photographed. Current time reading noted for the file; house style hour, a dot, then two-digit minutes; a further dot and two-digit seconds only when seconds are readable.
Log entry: 12.32
